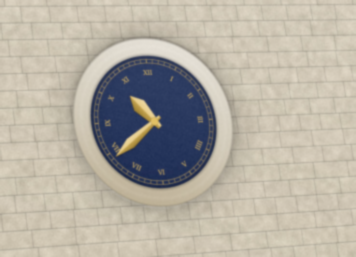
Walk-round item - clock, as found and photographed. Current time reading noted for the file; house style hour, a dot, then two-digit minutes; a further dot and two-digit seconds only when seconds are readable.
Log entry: 10.39
